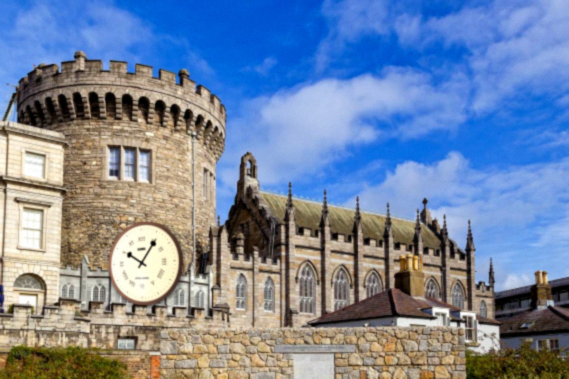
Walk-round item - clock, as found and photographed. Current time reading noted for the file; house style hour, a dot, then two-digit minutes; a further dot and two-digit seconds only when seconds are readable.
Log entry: 10.06
